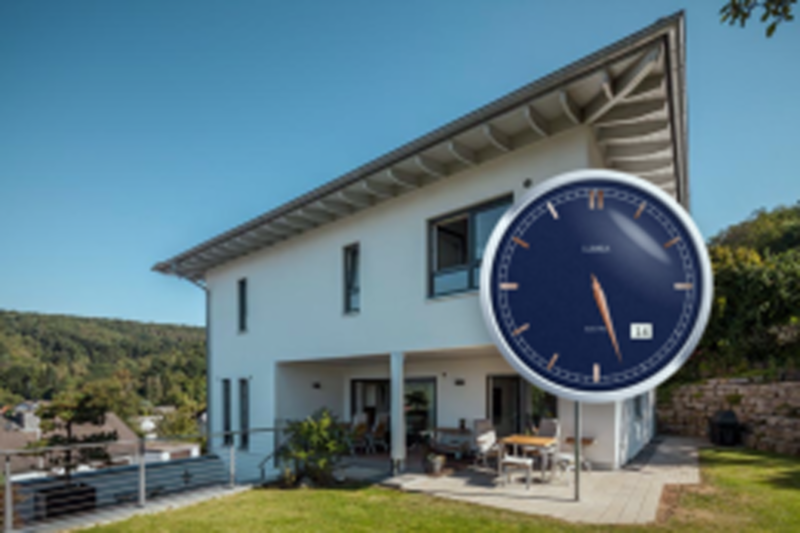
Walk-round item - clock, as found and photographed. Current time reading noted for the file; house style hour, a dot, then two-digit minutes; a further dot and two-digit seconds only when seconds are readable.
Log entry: 5.27
